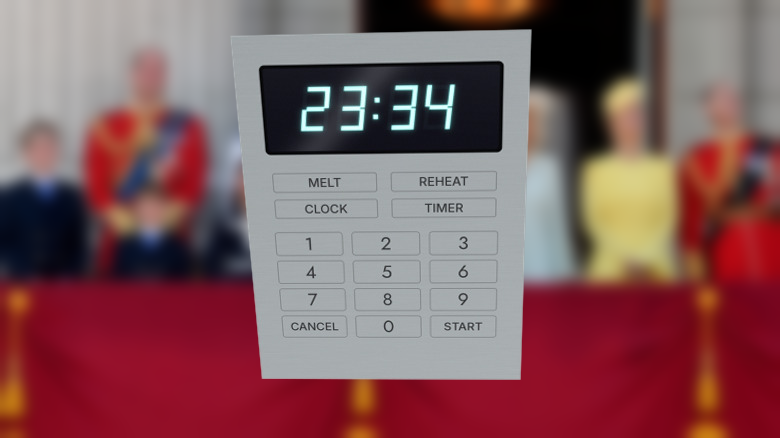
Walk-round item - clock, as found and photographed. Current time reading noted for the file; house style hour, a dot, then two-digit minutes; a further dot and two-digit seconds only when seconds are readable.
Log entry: 23.34
